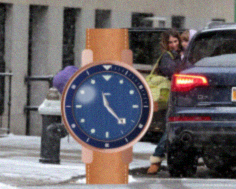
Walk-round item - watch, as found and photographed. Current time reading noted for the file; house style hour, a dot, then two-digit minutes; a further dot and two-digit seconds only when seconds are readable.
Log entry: 11.23
